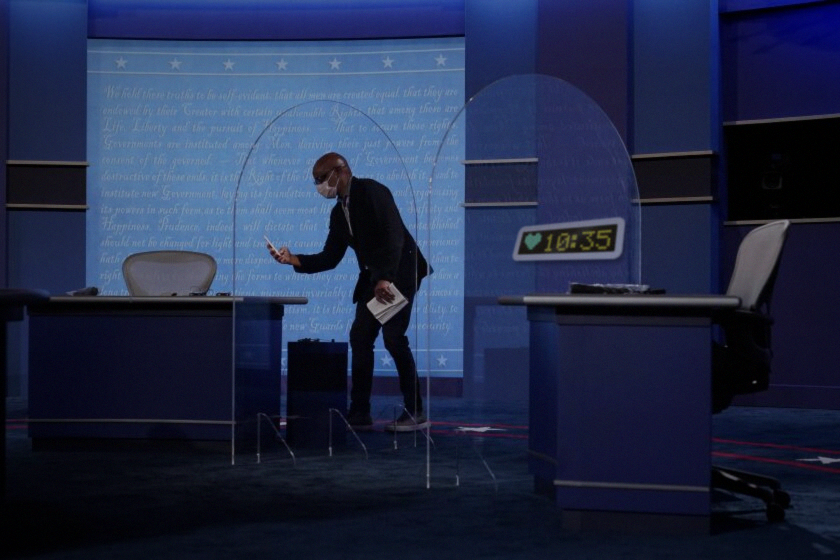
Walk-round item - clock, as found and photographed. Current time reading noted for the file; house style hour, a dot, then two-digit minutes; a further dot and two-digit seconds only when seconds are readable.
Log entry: 10.35
